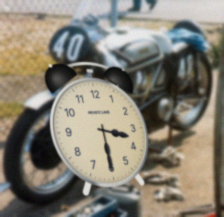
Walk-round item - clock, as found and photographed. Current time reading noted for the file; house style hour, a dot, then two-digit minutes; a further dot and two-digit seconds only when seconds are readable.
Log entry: 3.30
